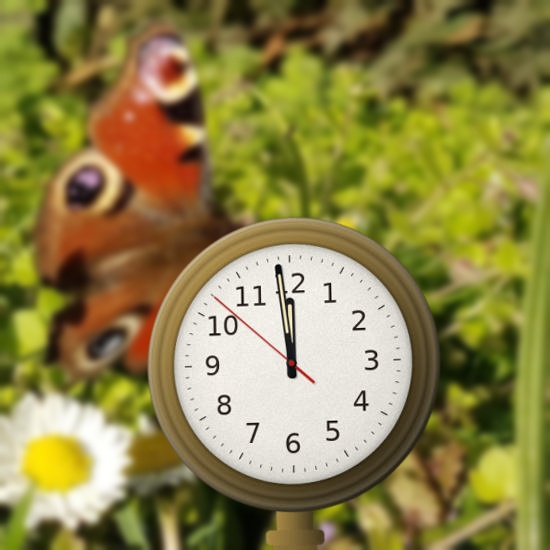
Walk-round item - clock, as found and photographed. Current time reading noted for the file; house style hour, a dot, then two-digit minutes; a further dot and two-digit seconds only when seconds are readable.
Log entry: 11.58.52
